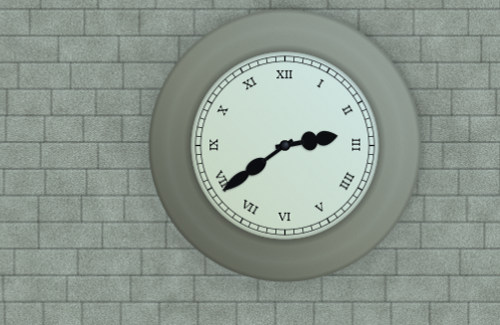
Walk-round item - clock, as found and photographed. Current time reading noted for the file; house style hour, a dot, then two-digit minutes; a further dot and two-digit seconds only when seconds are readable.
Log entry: 2.39
